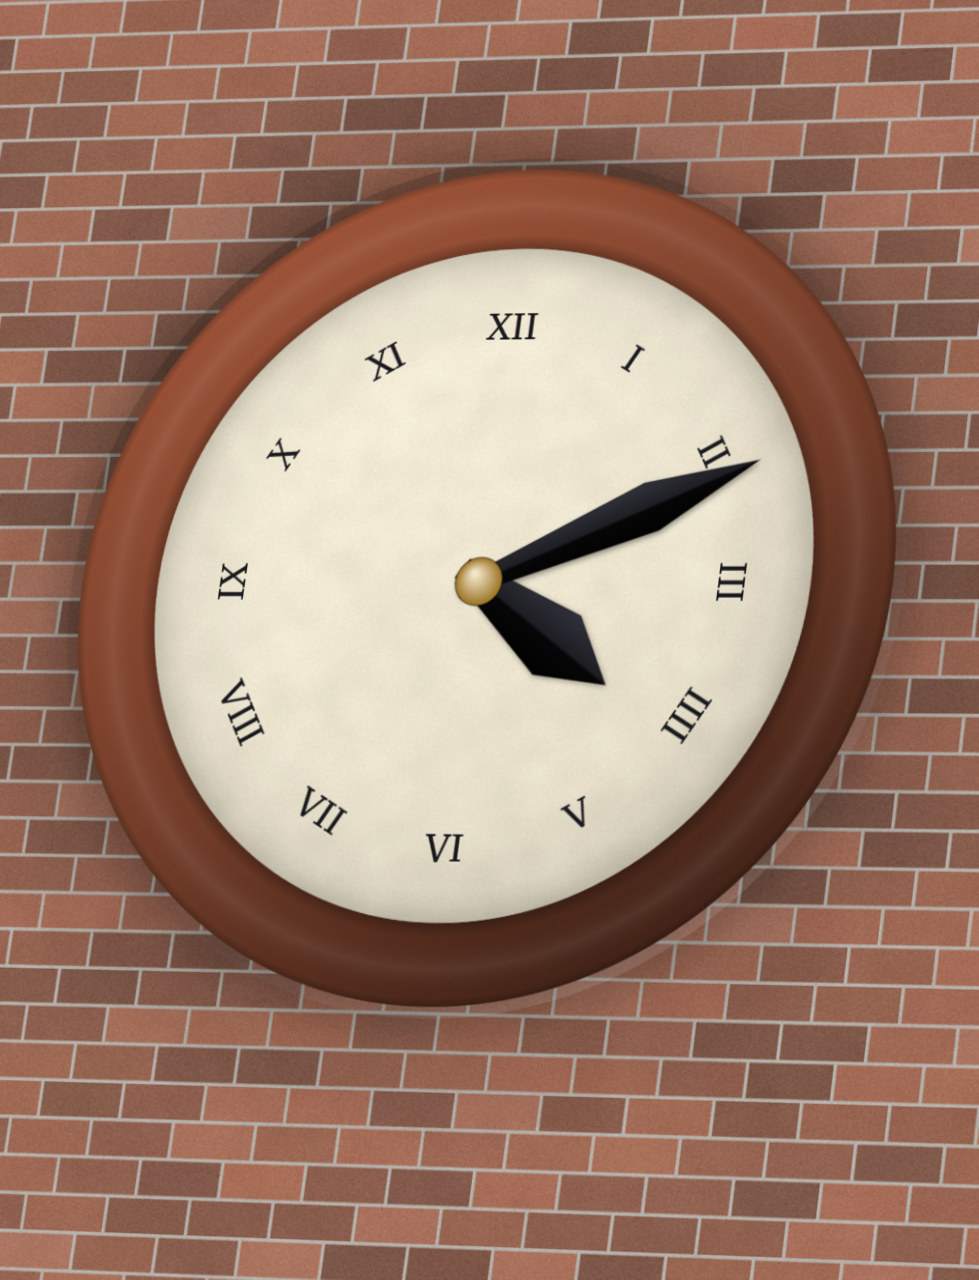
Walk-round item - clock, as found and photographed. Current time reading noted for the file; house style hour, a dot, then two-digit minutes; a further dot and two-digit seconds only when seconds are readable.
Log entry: 4.11
